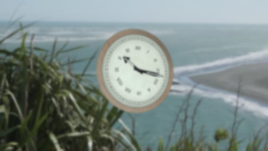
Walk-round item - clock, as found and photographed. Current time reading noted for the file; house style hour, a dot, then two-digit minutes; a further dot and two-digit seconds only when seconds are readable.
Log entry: 10.17
